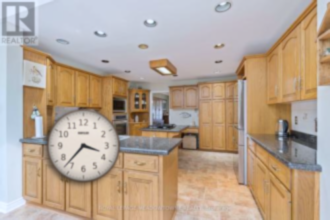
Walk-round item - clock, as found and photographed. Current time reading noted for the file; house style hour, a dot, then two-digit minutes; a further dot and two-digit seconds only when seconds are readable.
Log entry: 3.37
